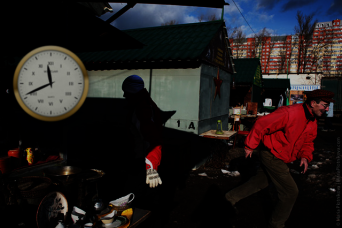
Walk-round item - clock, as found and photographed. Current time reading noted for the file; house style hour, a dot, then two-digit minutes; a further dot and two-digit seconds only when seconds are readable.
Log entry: 11.41
